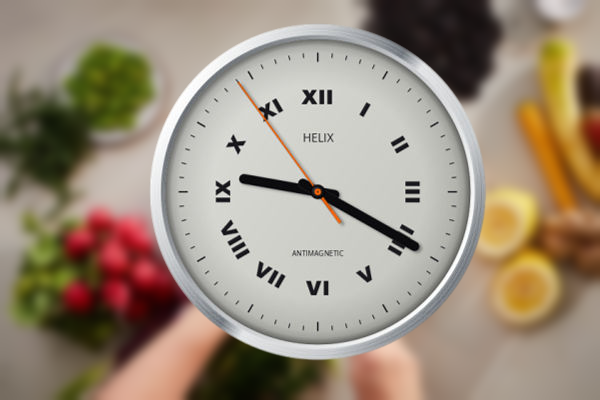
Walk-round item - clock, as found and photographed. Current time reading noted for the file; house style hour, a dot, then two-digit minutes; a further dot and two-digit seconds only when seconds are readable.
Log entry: 9.19.54
